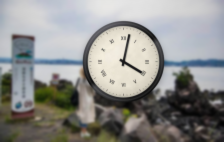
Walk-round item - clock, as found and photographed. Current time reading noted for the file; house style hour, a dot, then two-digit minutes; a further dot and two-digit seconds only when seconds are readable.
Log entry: 4.02
